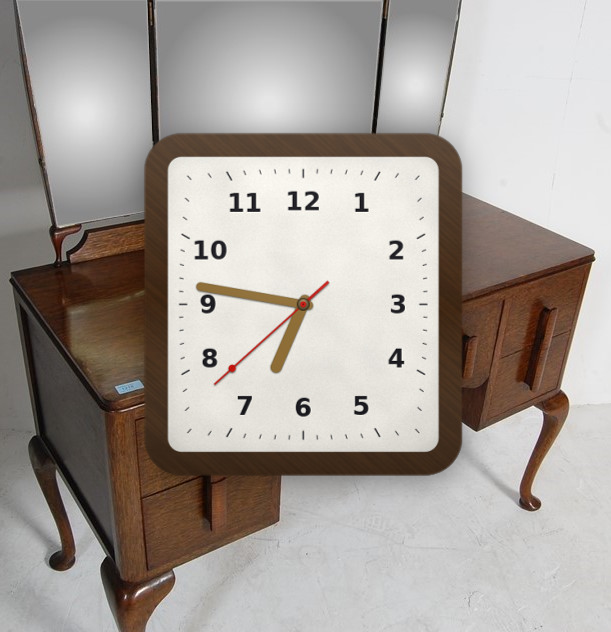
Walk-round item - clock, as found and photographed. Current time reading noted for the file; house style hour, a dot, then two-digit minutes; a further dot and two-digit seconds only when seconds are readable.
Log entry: 6.46.38
